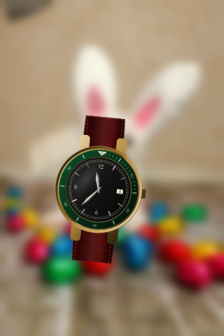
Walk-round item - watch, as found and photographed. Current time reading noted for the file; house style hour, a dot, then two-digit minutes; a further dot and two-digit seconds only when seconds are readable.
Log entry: 11.37
